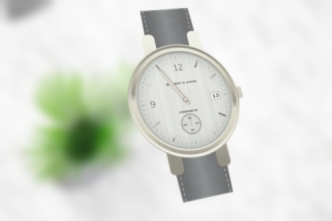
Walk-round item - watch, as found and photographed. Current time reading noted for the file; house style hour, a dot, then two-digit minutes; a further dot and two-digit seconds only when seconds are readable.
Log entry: 10.55
